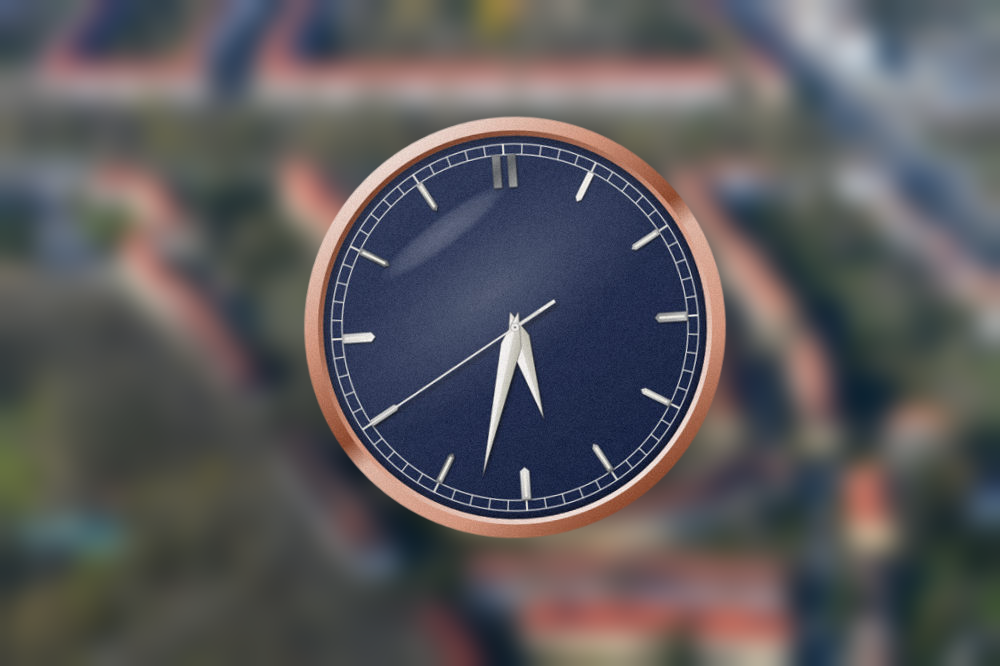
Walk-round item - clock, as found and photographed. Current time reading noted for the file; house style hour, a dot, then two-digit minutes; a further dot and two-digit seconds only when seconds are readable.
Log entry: 5.32.40
